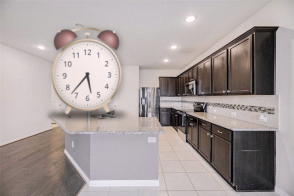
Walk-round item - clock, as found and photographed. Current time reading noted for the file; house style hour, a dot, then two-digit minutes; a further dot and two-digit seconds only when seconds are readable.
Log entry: 5.37
